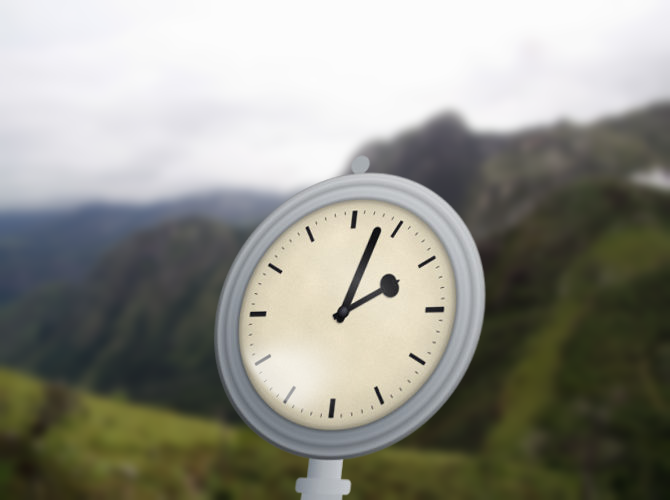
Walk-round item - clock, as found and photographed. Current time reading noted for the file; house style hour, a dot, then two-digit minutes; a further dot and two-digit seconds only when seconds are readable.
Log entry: 2.03
